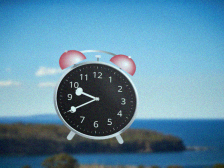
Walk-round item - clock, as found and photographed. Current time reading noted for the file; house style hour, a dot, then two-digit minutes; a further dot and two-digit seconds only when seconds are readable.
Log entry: 9.40
